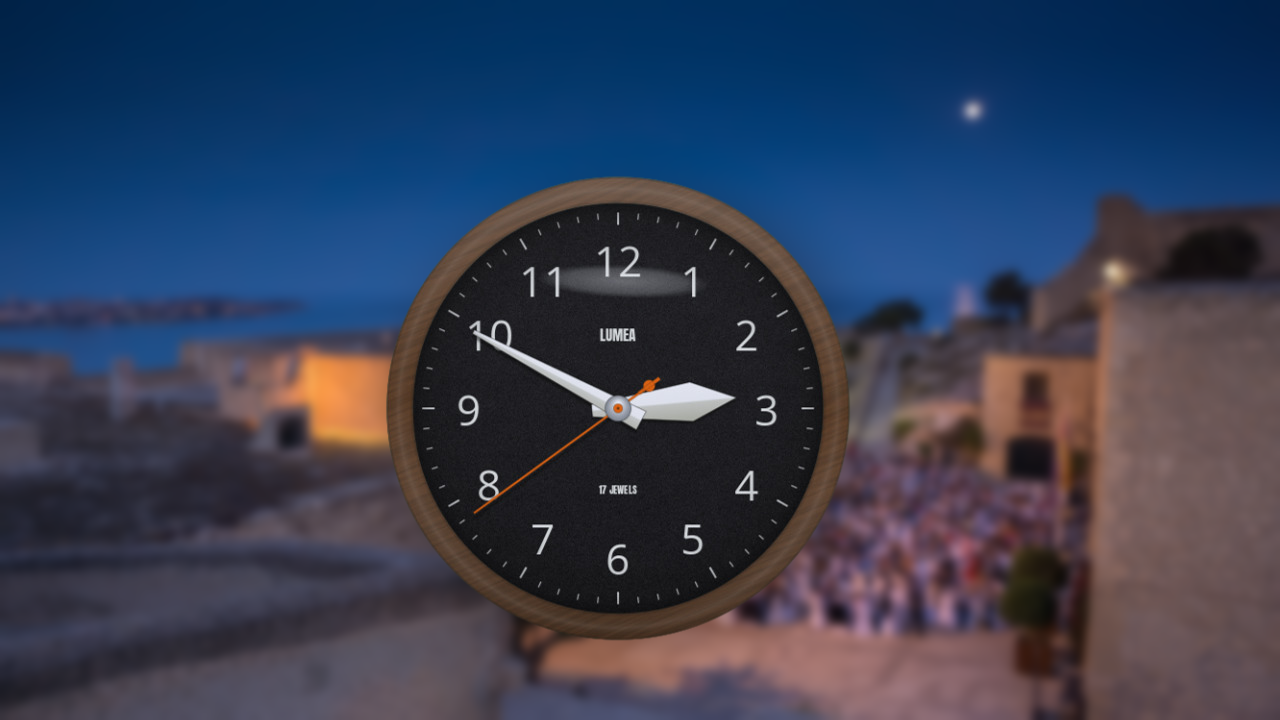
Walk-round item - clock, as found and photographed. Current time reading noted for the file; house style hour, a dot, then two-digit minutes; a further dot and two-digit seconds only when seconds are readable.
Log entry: 2.49.39
